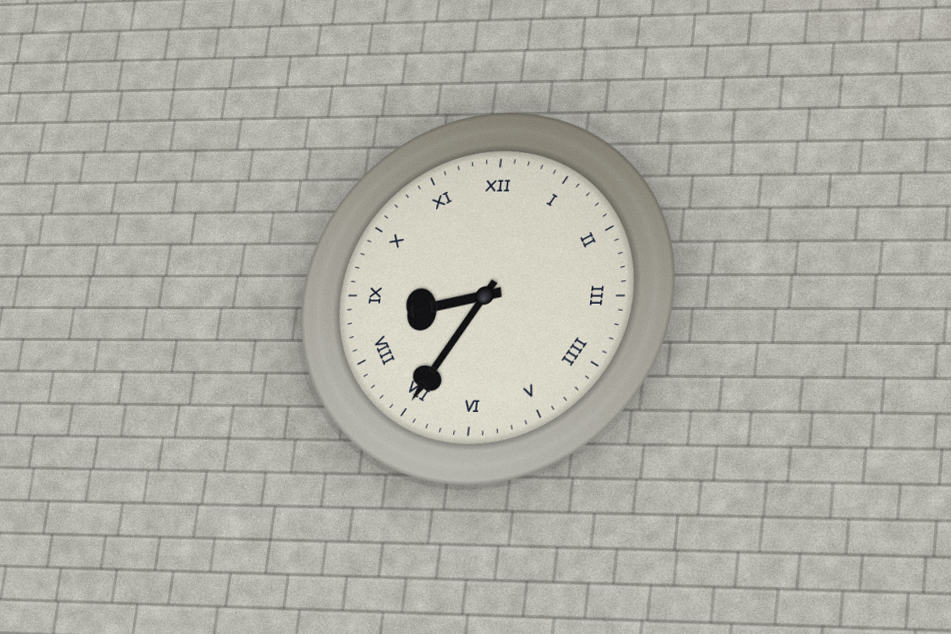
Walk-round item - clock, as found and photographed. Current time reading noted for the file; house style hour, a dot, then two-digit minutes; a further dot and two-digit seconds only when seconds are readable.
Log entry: 8.35
